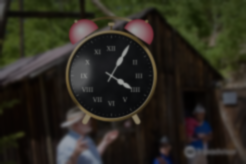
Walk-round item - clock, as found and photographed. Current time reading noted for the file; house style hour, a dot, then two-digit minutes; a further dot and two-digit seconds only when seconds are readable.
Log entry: 4.05
